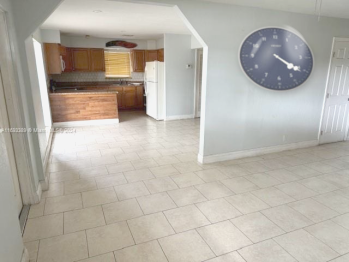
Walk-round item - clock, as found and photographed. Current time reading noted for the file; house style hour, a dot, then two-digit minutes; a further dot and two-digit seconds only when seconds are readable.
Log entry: 4.21
